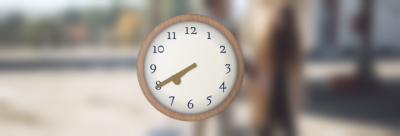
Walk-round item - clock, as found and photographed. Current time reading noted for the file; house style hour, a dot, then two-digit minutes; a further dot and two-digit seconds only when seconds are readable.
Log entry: 7.40
